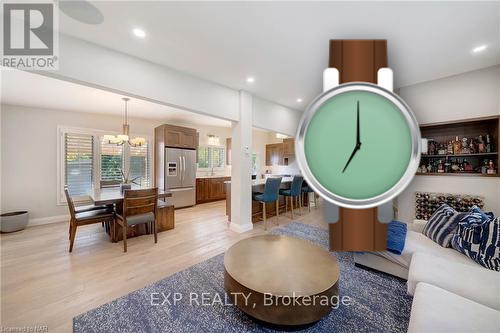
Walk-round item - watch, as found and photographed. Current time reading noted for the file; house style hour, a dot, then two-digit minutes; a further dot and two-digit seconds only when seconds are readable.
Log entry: 7.00
